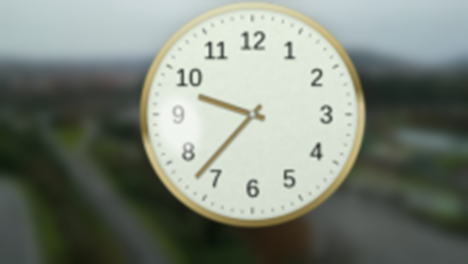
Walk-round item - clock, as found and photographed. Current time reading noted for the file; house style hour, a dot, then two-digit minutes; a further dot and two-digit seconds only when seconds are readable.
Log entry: 9.37
